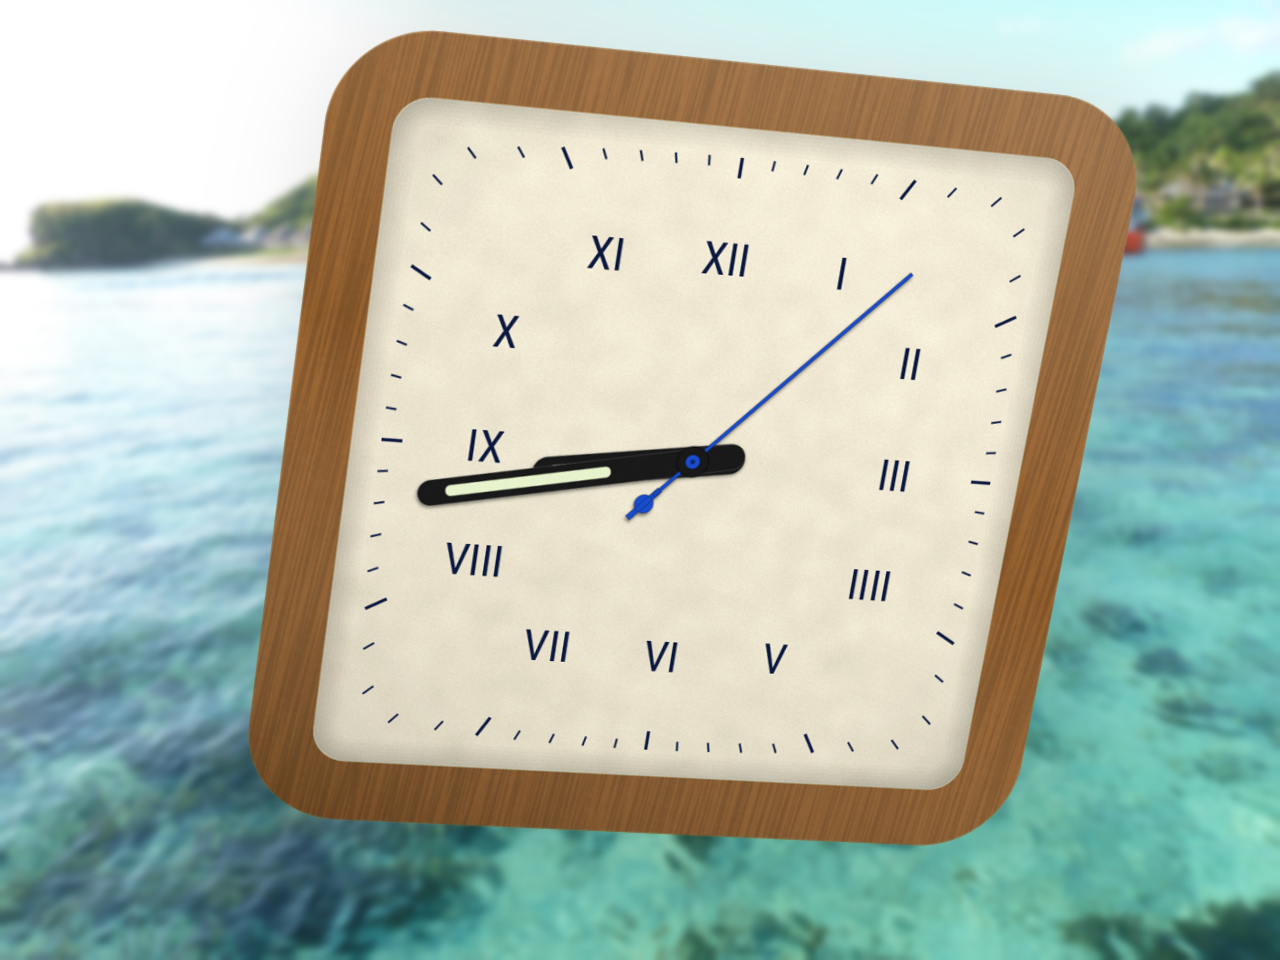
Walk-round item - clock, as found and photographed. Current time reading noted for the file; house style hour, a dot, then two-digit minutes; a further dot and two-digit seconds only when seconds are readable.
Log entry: 8.43.07
